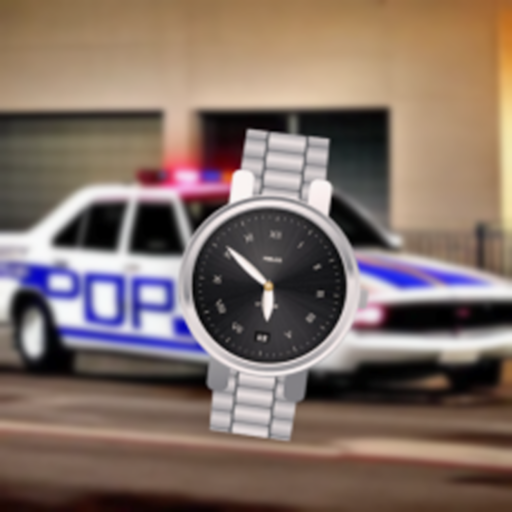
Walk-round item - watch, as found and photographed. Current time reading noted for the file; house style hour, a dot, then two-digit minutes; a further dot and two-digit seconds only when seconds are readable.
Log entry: 5.51
